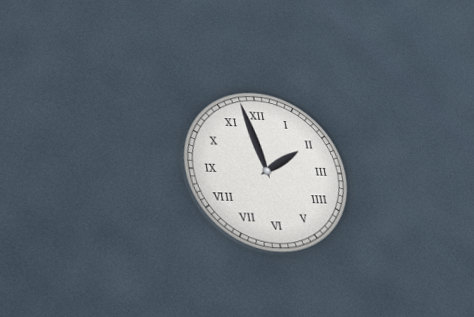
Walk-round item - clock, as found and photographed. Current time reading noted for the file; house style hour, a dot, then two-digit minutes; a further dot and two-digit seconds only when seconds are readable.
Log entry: 1.58
